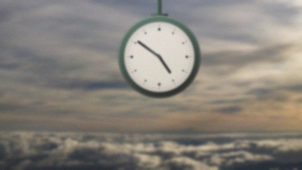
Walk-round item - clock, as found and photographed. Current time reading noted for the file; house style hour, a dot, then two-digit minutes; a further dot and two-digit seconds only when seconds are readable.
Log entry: 4.51
